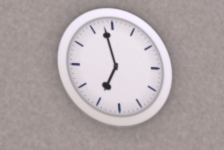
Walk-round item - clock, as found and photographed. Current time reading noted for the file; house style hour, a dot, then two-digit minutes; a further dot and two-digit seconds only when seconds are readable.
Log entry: 6.58
